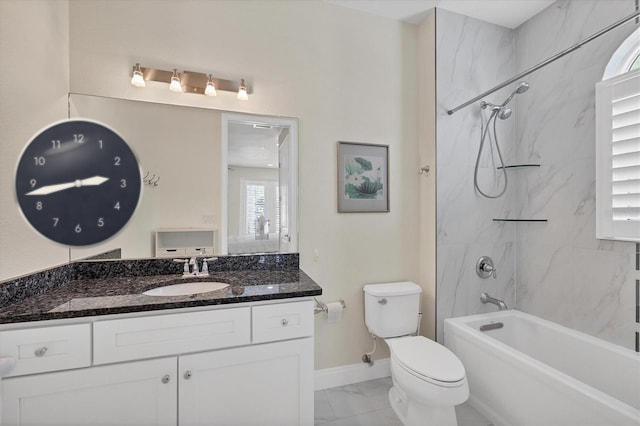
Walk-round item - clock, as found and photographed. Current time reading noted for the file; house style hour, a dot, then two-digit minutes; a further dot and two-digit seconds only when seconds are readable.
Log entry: 2.43
